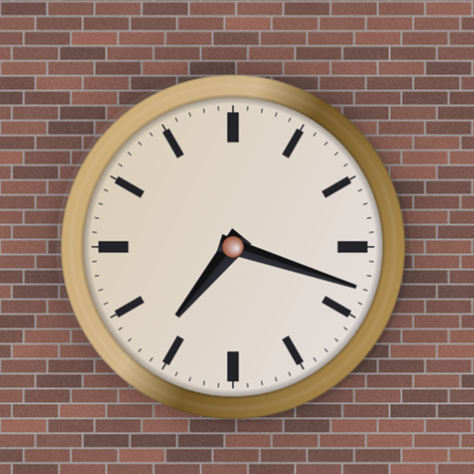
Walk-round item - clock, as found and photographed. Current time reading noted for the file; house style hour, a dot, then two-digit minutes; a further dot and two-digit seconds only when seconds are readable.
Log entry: 7.18
